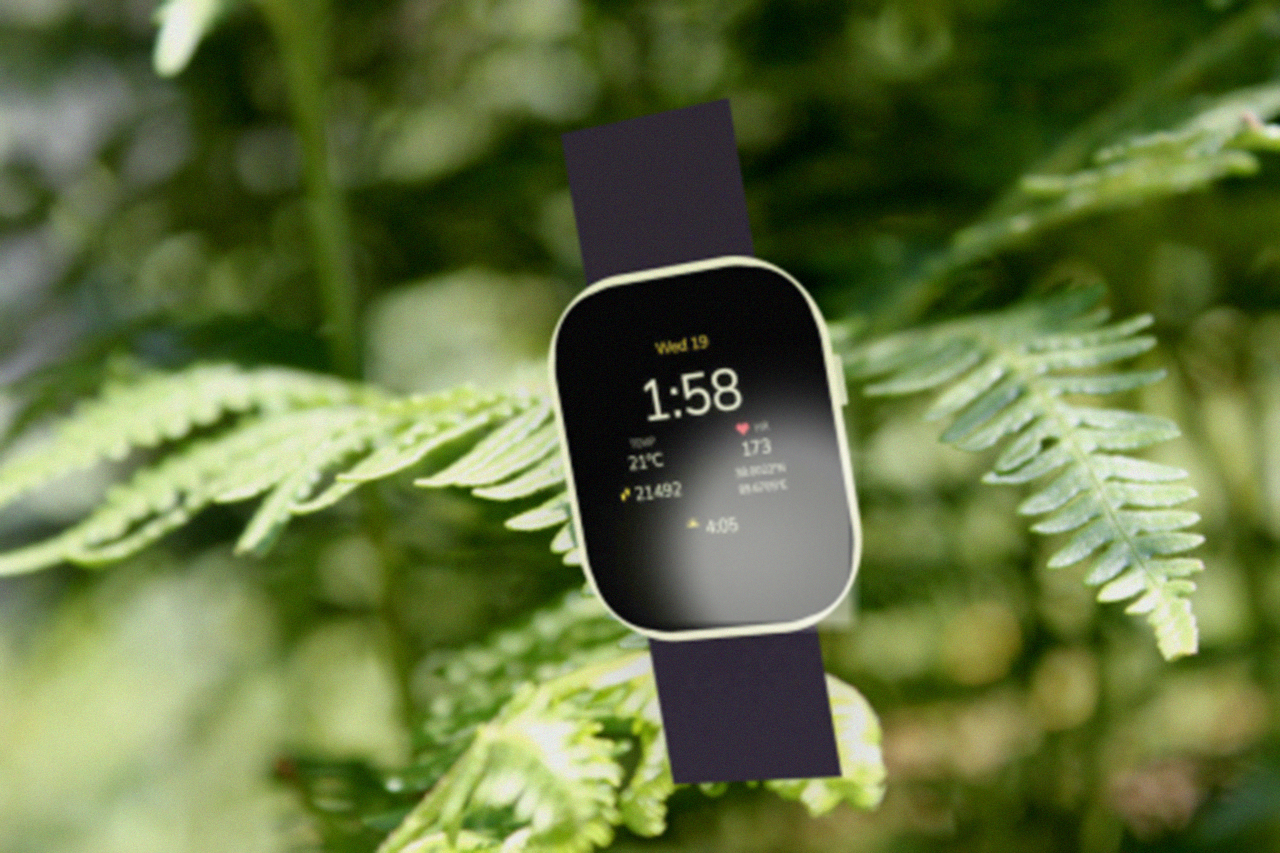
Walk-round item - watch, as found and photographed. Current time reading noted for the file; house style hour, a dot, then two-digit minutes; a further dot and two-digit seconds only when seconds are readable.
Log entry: 1.58
